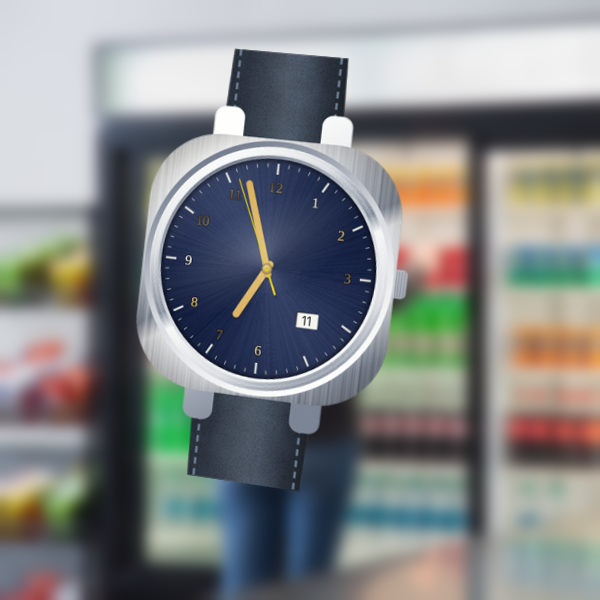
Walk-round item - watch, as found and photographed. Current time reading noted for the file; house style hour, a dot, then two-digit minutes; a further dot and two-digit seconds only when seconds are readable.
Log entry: 6.56.56
